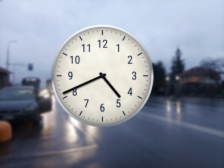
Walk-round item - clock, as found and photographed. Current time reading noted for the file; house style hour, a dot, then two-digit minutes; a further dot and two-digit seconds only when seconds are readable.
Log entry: 4.41
